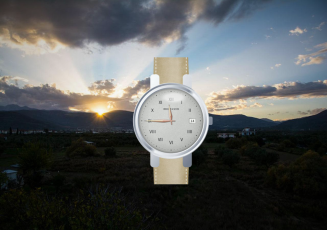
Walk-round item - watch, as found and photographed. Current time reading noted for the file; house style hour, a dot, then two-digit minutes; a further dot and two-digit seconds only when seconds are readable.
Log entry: 11.45
